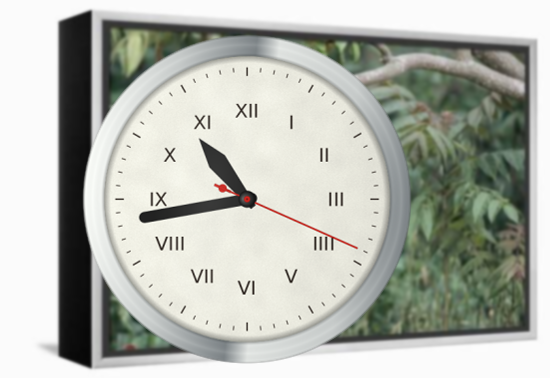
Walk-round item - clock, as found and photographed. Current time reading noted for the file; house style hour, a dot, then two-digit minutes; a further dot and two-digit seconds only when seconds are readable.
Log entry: 10.43.19
